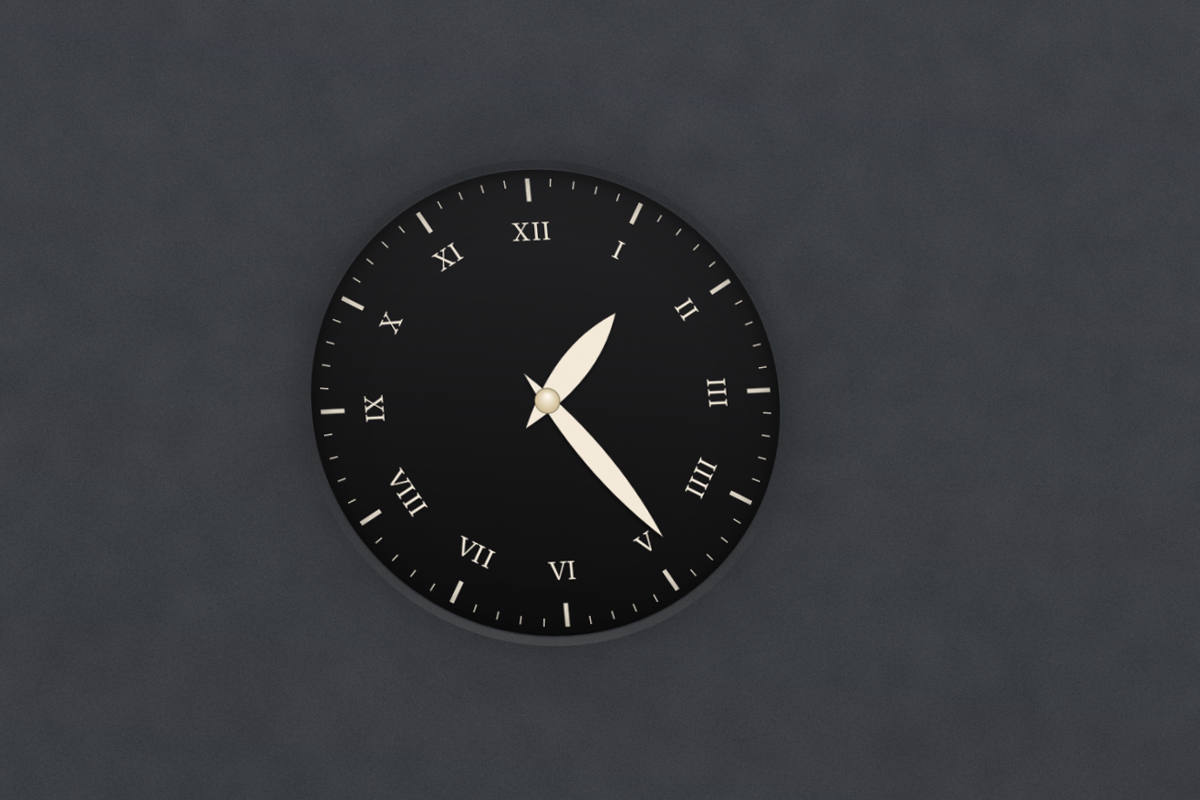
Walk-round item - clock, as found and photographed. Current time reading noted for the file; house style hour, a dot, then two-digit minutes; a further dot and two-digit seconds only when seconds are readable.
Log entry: 1.24
